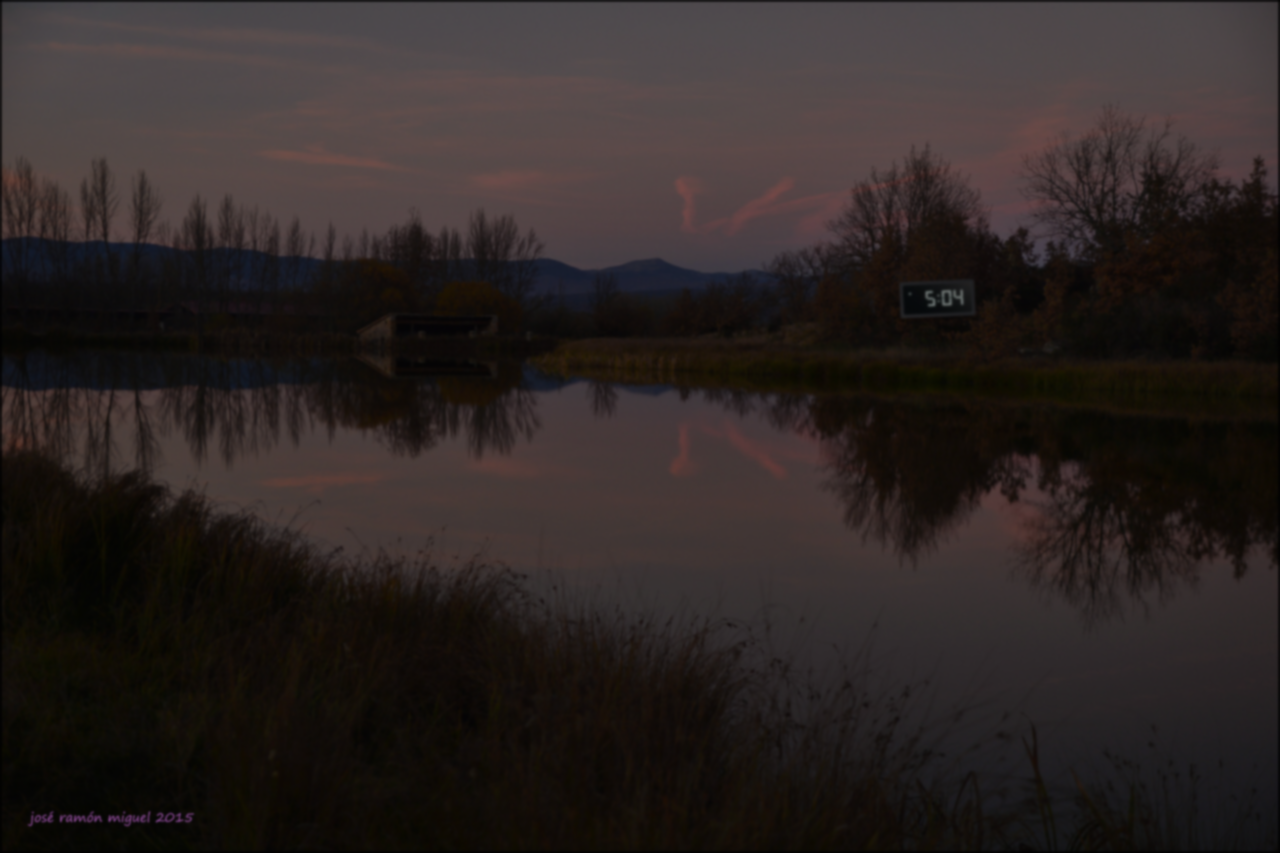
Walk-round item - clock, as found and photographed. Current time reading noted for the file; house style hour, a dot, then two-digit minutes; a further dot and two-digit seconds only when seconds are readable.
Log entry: 5.04
